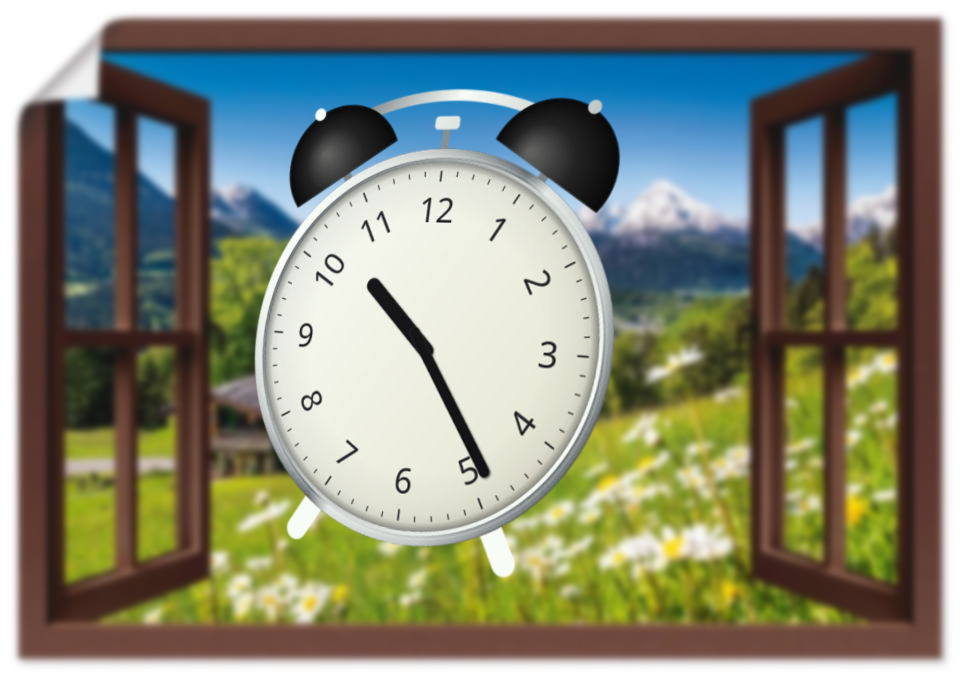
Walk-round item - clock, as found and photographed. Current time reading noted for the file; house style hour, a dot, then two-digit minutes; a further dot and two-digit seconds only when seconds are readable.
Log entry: 10.24
